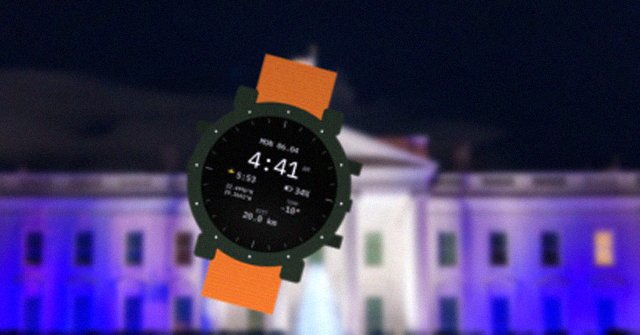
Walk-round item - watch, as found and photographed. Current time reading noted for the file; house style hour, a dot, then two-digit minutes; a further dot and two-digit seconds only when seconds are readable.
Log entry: 4.41
